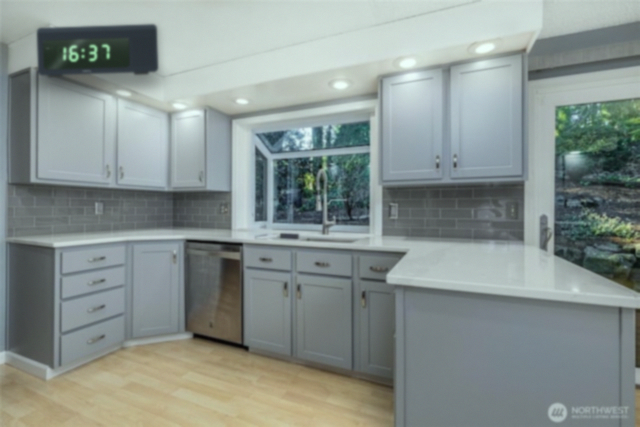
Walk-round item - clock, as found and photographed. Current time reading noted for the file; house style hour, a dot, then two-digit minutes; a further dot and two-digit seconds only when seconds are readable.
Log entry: 16.37
